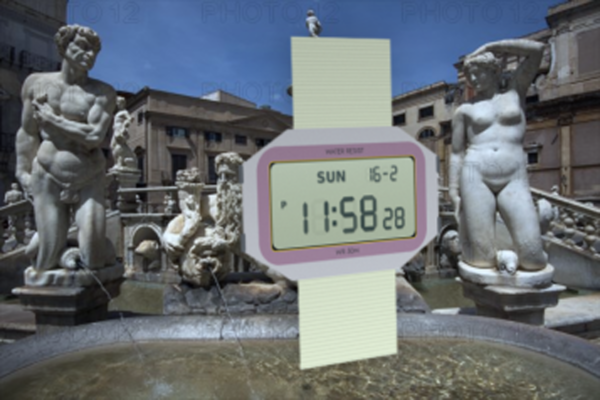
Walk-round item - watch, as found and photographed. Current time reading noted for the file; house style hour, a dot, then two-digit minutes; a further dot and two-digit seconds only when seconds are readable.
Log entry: 11.58.28
